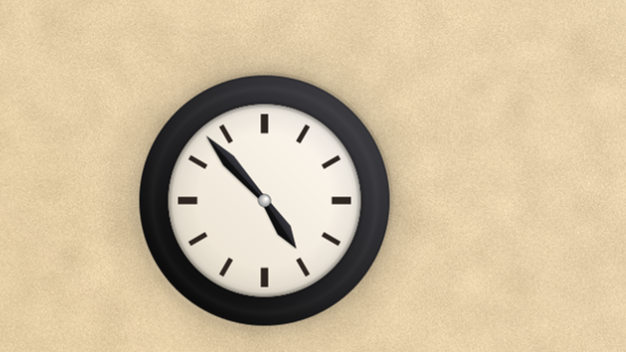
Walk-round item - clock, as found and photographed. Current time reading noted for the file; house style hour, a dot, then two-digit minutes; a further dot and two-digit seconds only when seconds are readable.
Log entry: 4.53
